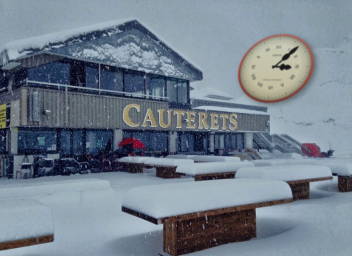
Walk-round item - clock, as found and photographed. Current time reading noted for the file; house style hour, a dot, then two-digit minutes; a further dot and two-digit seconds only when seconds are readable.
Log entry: 3.07
